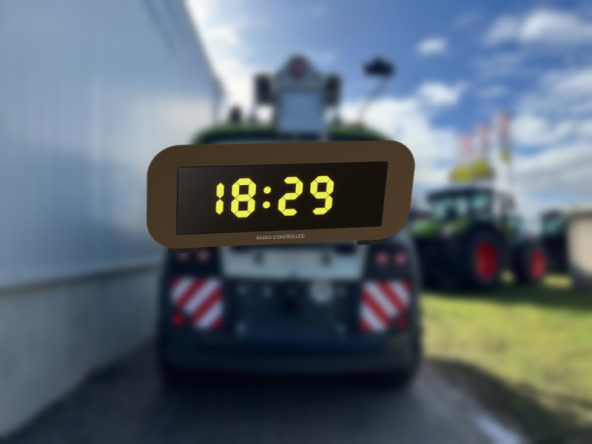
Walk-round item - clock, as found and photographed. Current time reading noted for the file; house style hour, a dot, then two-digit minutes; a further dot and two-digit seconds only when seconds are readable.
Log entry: 18.29
